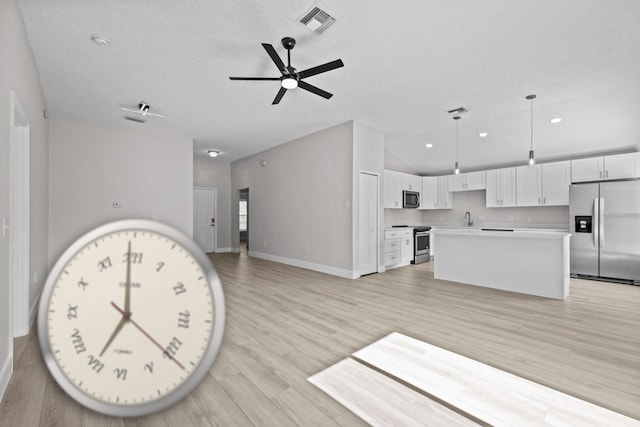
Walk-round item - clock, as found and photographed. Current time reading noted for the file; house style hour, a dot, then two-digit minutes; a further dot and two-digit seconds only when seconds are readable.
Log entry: 6.59.21
